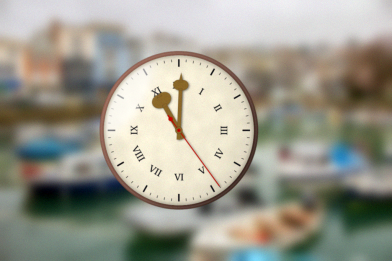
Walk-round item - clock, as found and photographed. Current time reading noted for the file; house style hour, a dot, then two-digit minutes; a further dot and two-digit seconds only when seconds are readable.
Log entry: 11.00.24
